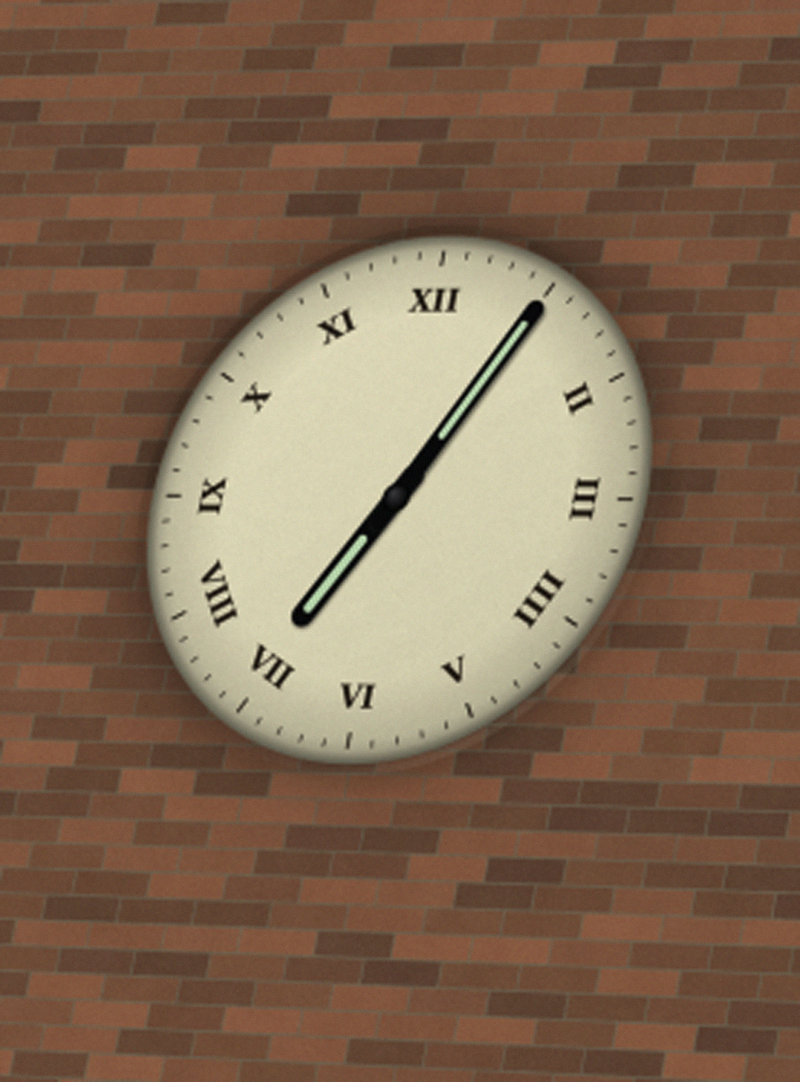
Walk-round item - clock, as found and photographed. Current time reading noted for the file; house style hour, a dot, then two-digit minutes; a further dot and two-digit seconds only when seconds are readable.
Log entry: 7.05
